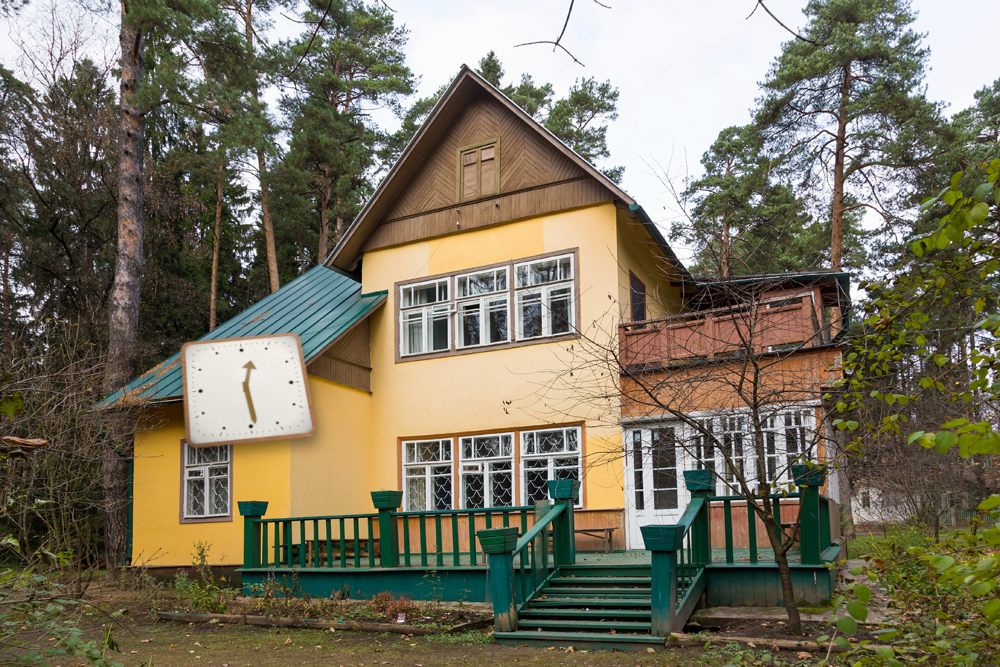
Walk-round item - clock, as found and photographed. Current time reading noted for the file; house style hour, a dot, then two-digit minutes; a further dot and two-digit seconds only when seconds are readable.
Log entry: 12.29
